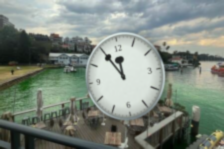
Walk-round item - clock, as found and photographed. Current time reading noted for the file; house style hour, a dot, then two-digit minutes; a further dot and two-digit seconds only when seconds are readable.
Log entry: 11.55
